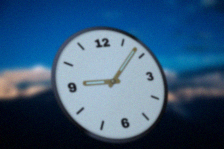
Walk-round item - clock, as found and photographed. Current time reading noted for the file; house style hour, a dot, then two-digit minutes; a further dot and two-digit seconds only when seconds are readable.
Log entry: 9.08
